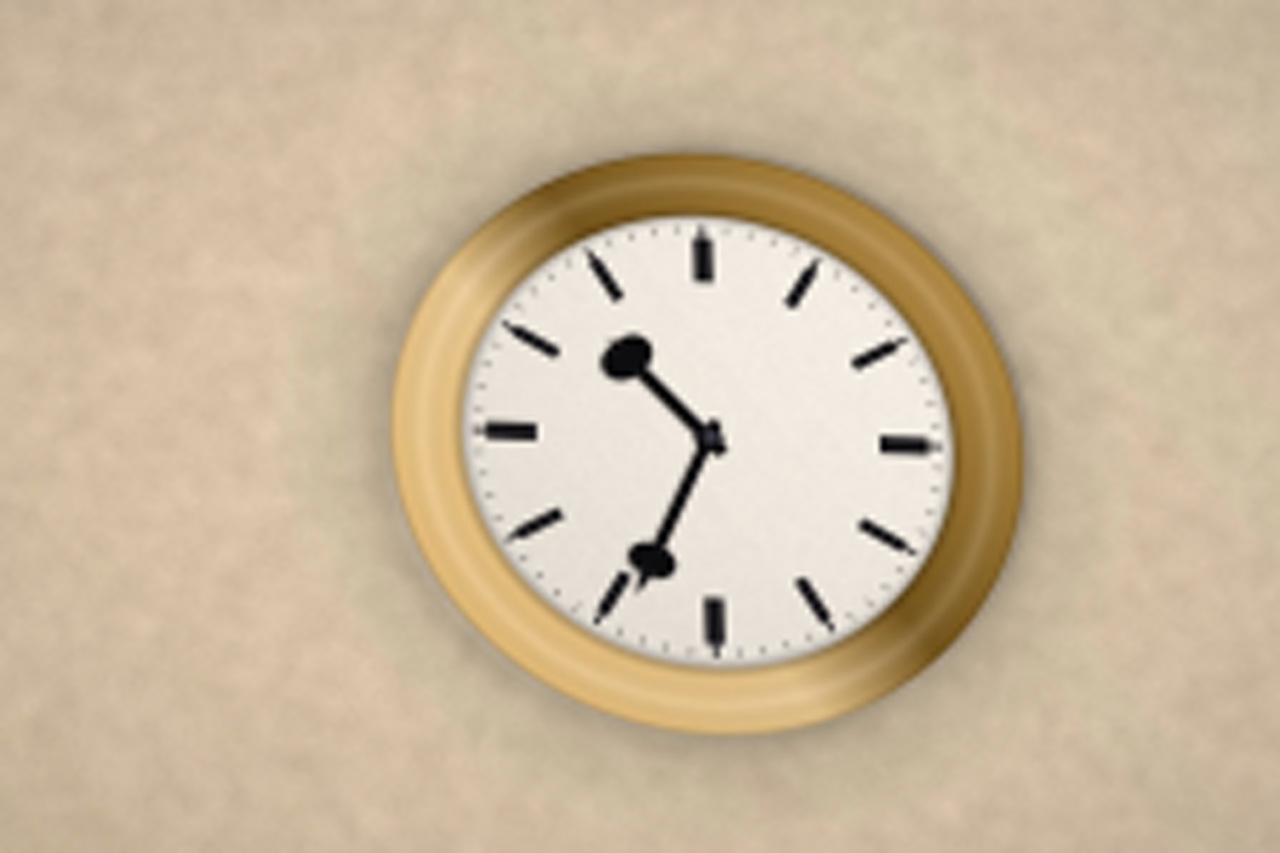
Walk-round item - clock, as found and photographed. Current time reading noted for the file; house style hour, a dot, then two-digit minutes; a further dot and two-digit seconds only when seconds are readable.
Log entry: 10.34
